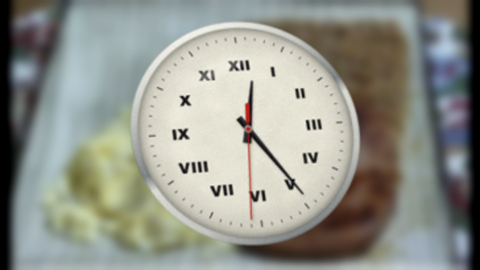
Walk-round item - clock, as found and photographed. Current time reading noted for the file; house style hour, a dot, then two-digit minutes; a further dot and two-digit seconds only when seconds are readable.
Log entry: 12.24.31
